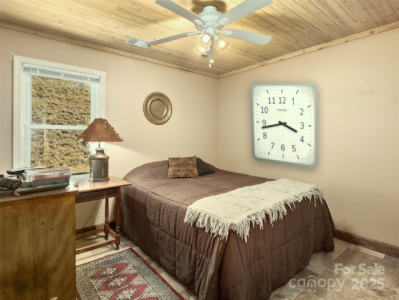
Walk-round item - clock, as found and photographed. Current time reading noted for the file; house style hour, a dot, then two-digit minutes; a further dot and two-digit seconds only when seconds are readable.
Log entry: 3.43
